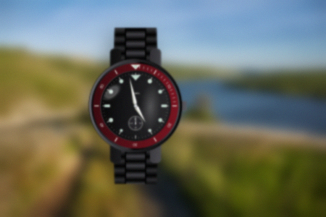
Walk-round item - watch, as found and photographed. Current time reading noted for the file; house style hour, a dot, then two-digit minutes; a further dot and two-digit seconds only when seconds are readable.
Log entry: 4.58
